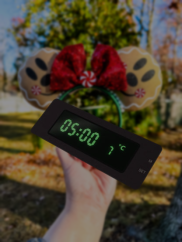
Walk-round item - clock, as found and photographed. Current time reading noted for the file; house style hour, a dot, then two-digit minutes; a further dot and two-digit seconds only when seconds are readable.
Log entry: 5.00
